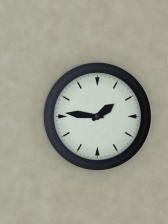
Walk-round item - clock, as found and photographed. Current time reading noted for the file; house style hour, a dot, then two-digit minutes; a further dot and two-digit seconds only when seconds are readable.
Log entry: 1.46
